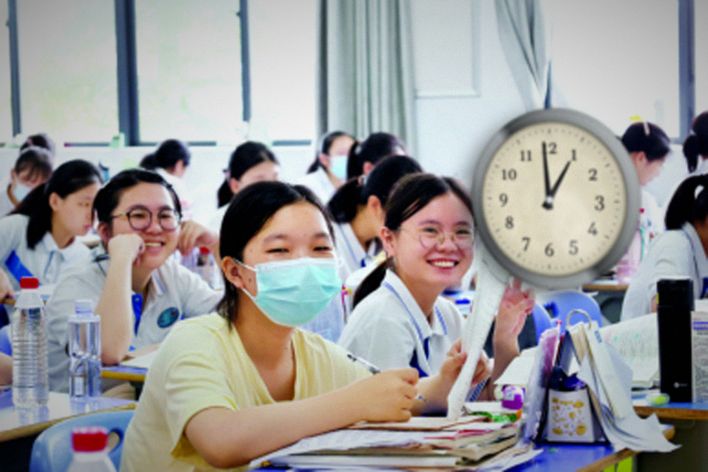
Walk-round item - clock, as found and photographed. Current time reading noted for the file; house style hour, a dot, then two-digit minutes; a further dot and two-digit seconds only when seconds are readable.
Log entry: 12.59
